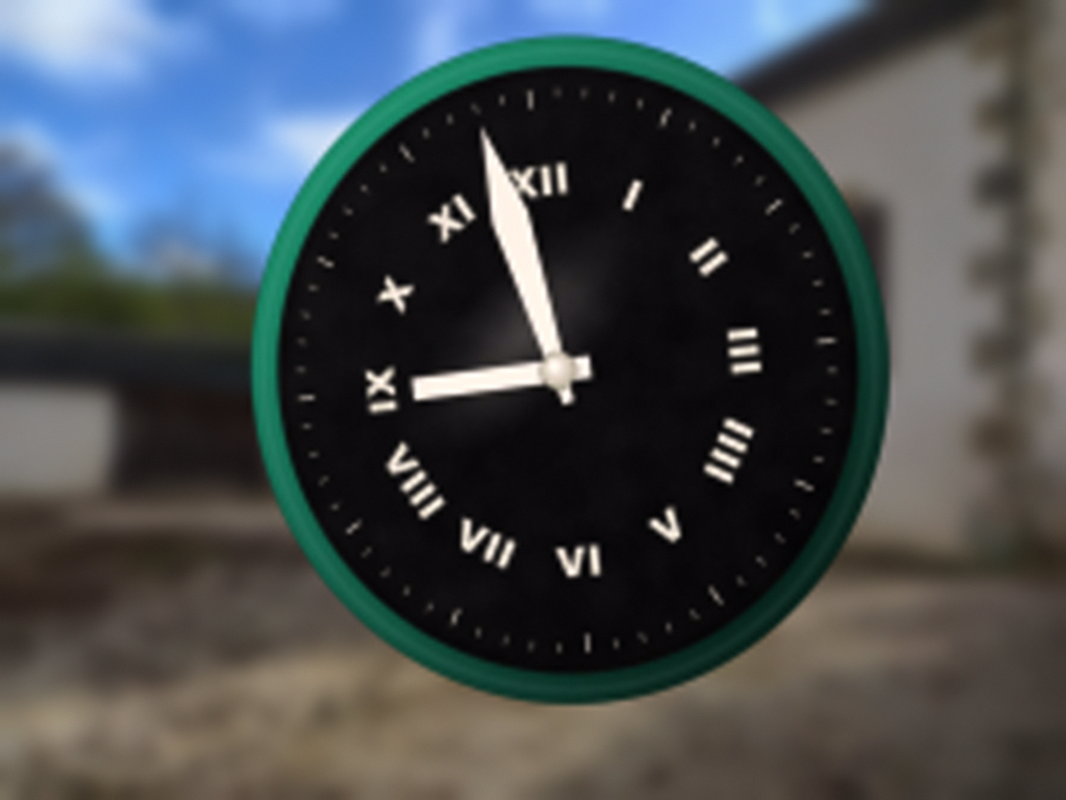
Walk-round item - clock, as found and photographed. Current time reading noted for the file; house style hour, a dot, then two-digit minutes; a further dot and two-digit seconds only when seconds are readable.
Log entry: 8.58
